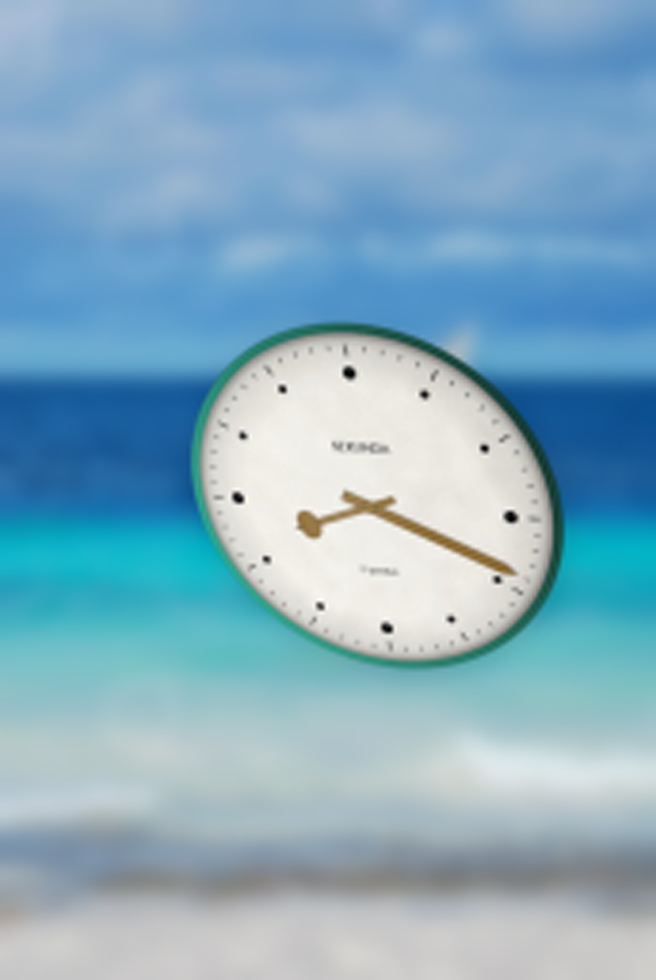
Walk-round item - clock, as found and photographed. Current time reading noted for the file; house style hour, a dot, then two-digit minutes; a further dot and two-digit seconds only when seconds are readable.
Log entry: 8.19
